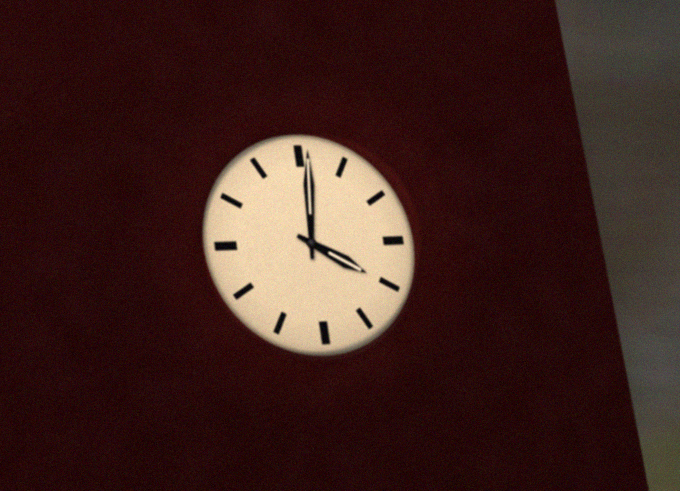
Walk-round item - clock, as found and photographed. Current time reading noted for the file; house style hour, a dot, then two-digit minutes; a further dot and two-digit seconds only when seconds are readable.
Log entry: 4.01
